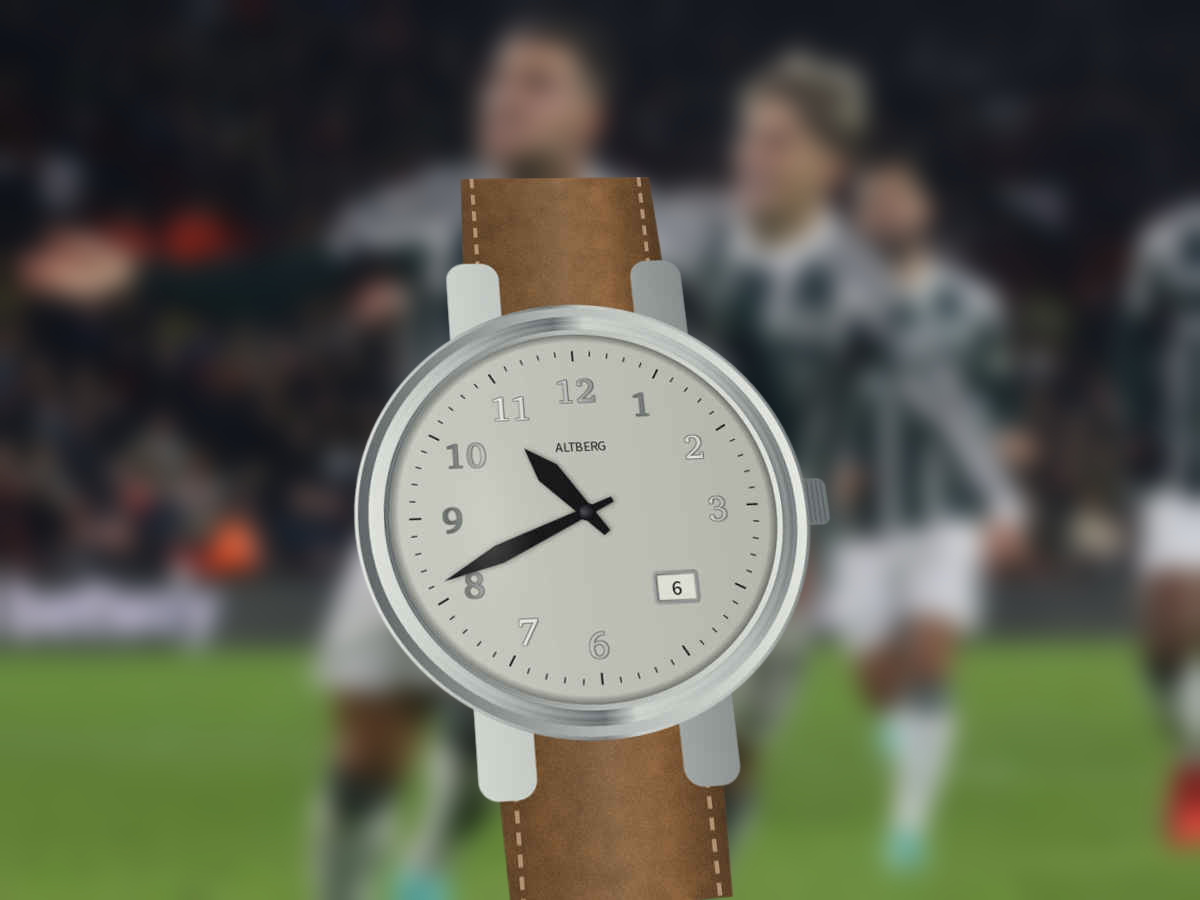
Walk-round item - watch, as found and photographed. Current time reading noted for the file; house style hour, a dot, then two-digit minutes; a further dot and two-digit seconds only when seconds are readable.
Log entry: 10.41
